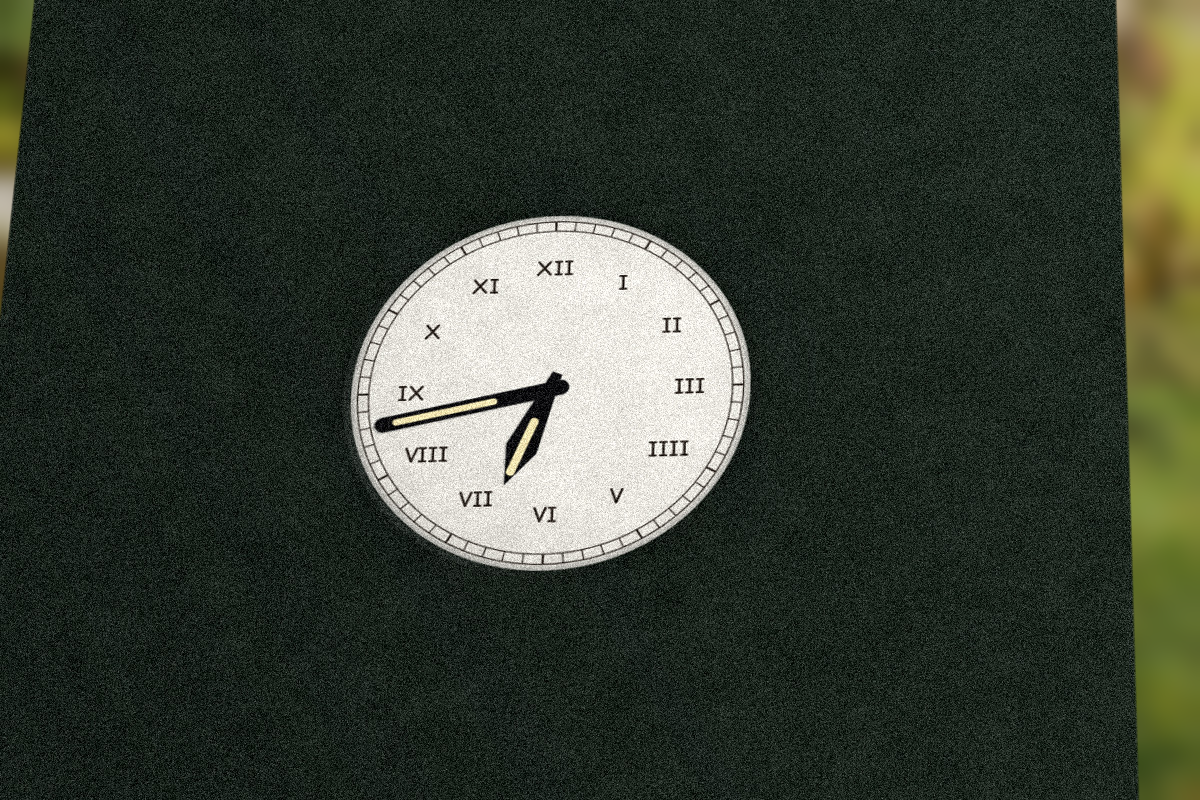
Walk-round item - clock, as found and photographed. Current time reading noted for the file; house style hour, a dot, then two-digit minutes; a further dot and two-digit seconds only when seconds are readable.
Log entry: 6.43
